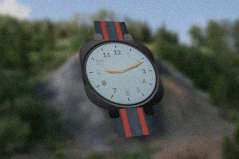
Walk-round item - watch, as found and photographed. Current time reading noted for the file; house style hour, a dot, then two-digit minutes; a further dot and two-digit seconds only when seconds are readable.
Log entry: 9.11
